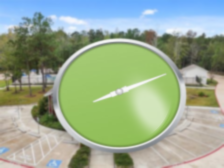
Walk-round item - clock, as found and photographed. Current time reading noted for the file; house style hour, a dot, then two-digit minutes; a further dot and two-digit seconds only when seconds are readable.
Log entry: 8.11
